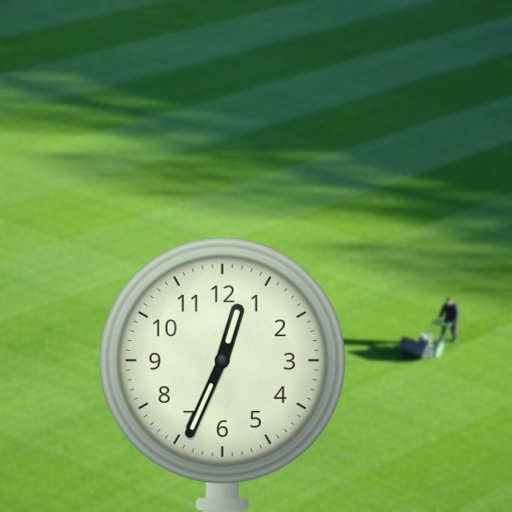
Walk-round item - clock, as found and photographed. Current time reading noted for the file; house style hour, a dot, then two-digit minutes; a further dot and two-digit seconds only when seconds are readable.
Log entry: 12.34
